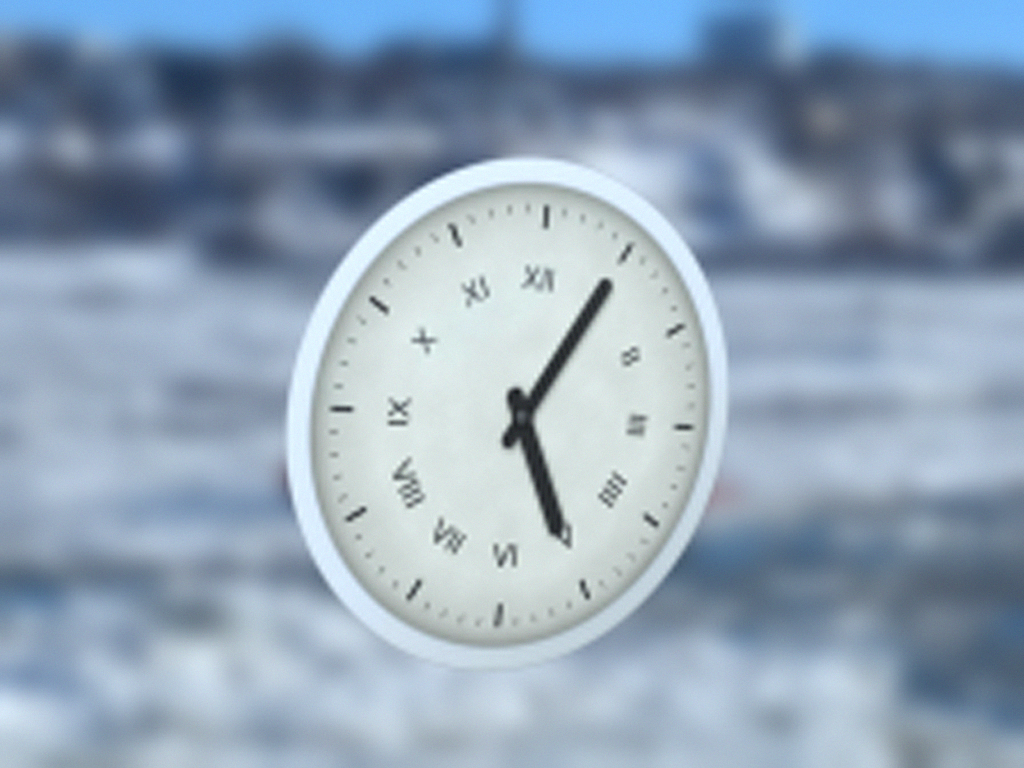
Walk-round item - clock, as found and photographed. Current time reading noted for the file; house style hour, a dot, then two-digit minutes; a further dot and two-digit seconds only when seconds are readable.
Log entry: 5.05
